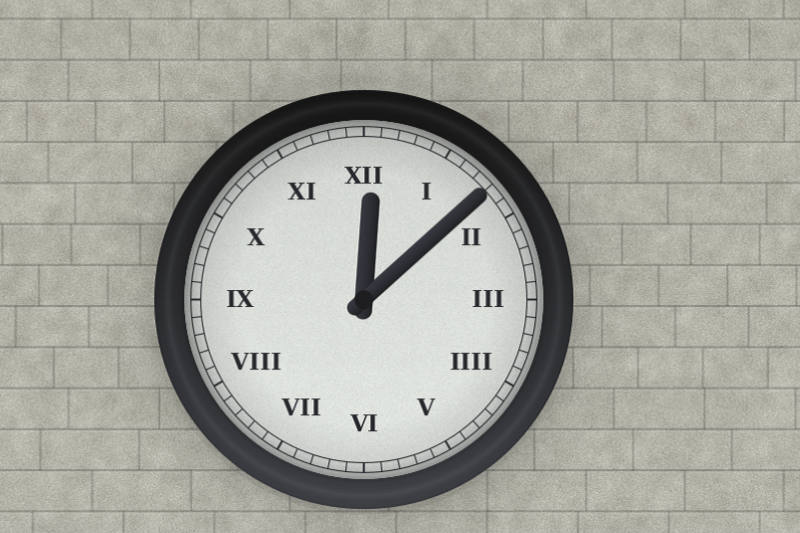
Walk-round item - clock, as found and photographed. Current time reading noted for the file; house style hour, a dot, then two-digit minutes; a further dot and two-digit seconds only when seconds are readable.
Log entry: 12.08
